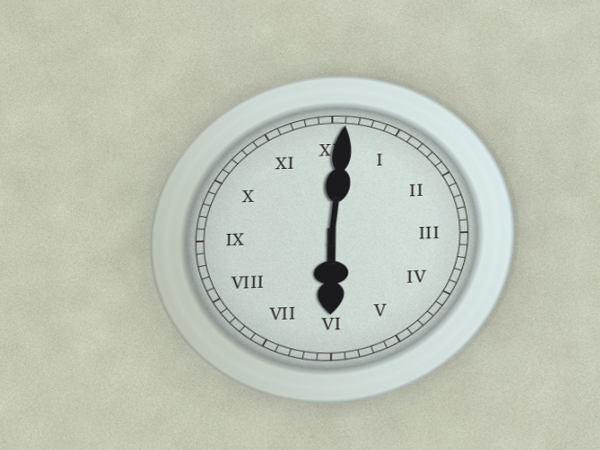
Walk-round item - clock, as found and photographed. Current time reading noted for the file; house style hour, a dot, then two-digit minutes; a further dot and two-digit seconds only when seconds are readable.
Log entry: 6.01
